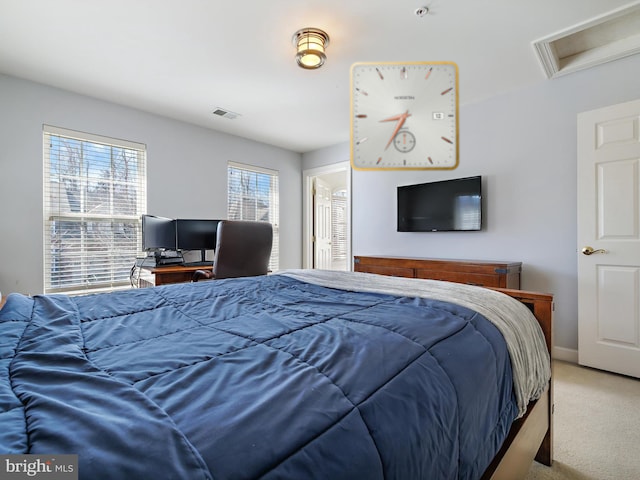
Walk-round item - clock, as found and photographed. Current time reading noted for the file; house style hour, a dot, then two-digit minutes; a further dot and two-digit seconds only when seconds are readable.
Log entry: 8.35
